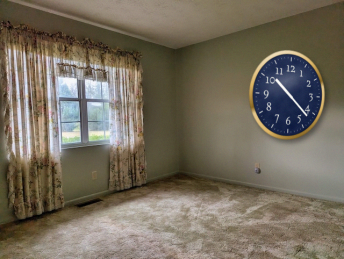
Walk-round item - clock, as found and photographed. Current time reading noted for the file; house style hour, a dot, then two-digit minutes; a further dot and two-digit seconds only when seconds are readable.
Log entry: 10.22
